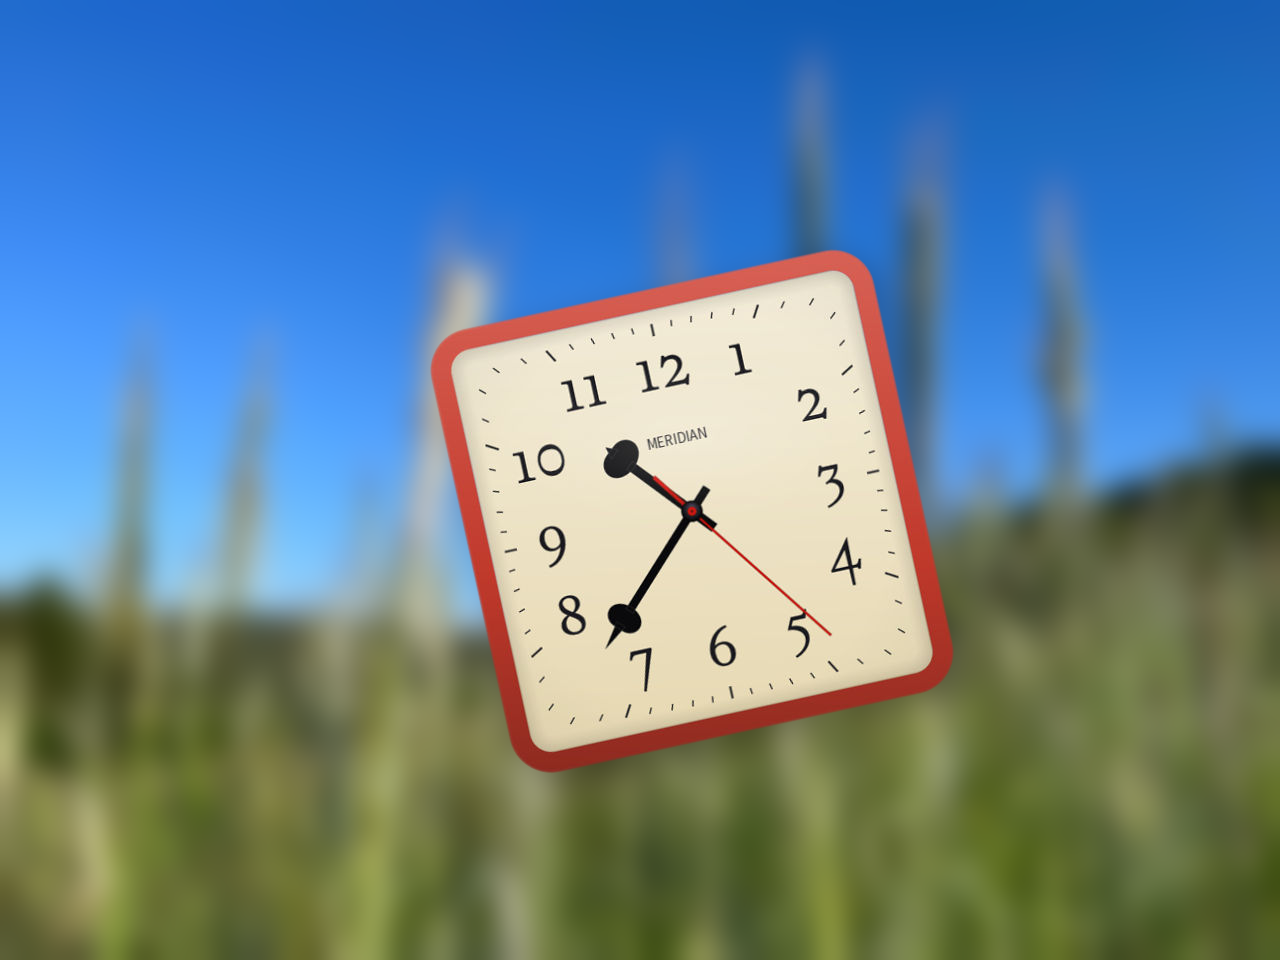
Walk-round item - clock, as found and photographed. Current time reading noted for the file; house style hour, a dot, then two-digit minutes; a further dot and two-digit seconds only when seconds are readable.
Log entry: 10.37.24
